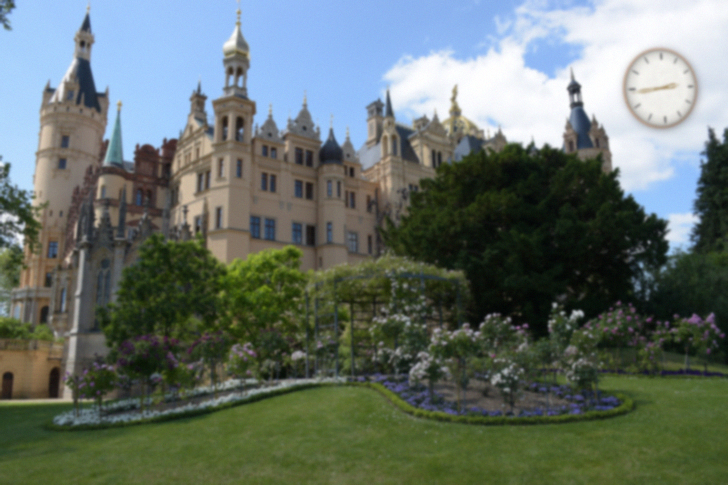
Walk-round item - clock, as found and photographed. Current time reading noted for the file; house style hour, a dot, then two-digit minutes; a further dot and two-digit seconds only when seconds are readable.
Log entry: 2.44
